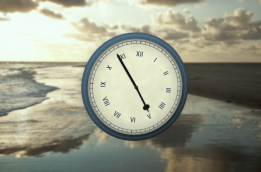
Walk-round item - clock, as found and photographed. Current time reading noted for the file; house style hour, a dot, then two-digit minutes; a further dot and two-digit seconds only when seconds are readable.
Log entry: 4.54
